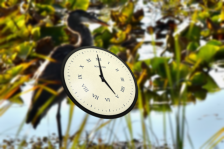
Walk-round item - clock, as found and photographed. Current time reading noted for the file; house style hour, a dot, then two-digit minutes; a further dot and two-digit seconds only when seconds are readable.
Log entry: 5.00
